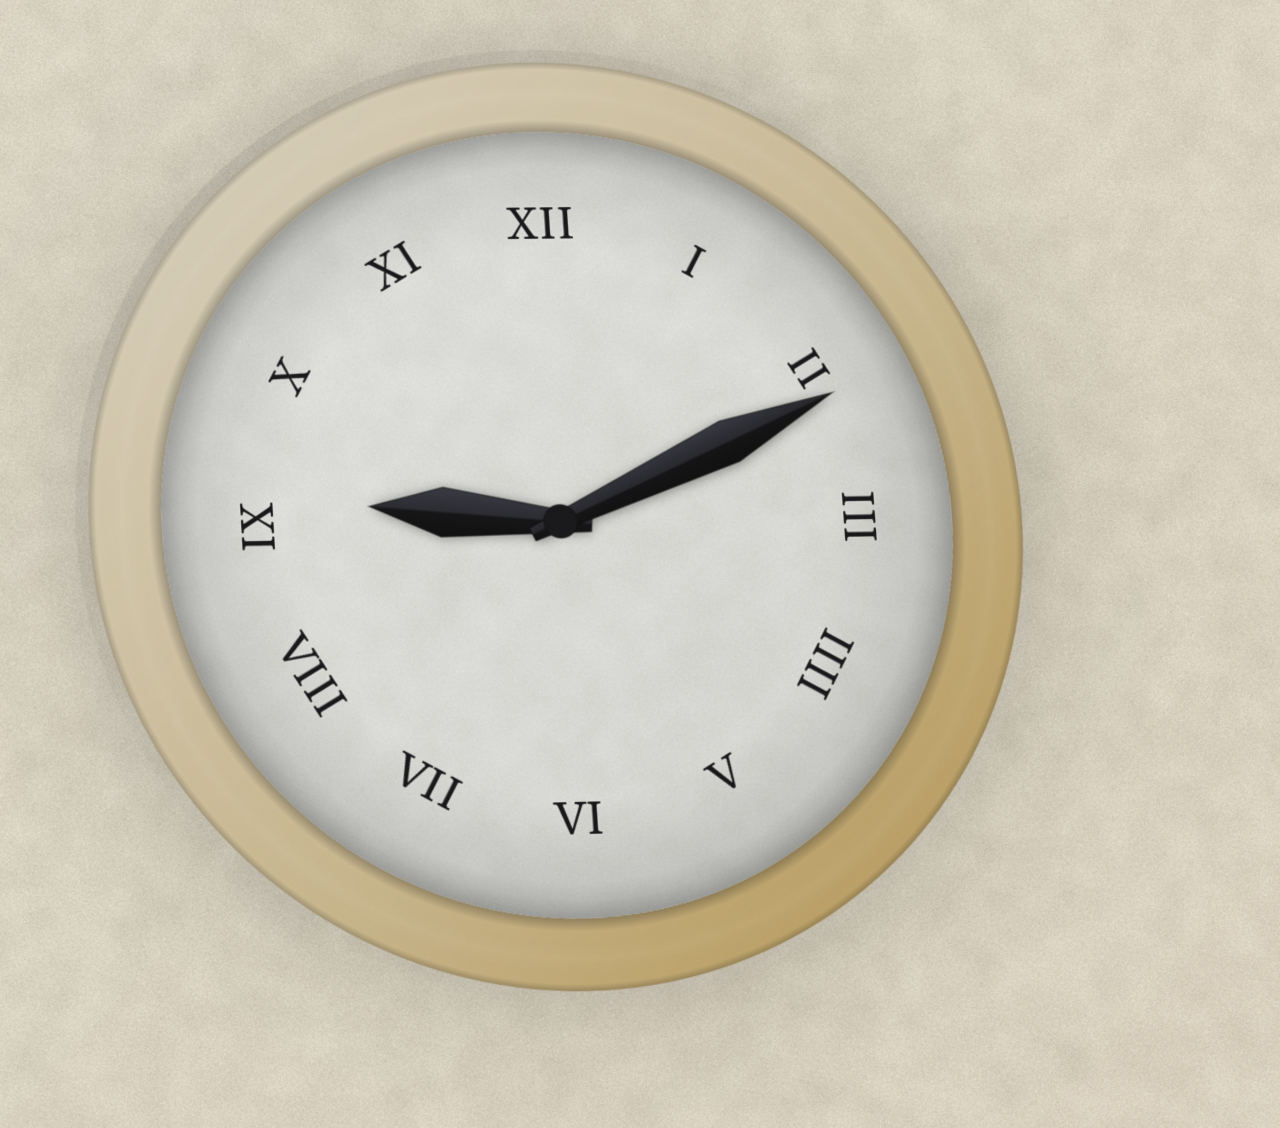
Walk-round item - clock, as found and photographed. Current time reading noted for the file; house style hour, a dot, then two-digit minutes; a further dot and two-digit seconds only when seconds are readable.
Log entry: 9.11
